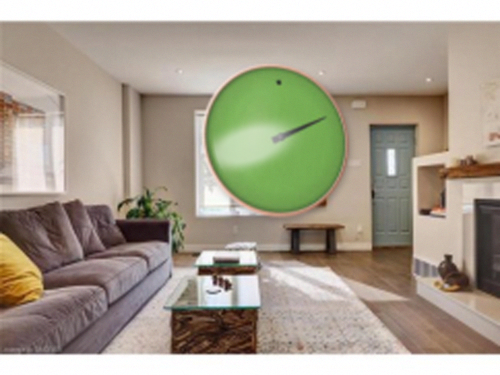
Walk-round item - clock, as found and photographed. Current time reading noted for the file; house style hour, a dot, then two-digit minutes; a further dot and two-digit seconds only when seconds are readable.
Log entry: 2.11
